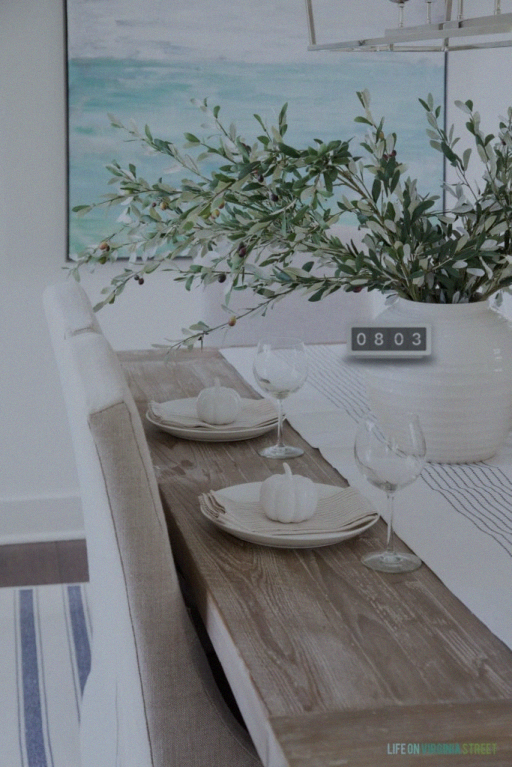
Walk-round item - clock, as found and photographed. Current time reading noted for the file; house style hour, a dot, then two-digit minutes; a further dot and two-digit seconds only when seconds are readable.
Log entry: 8.03
